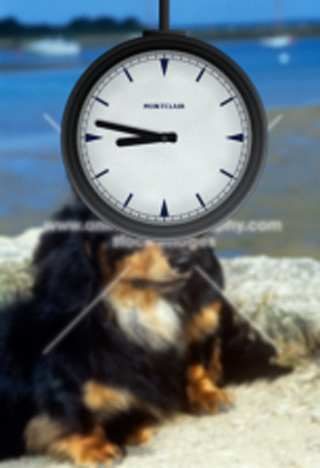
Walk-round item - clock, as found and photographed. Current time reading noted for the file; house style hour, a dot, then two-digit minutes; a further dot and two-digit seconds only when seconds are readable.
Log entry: 8.47
